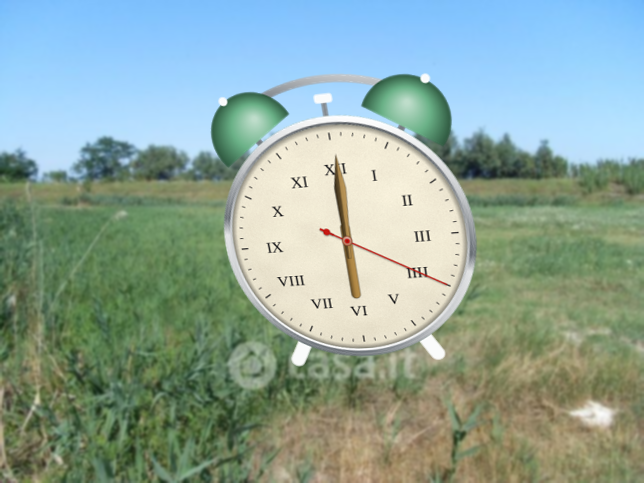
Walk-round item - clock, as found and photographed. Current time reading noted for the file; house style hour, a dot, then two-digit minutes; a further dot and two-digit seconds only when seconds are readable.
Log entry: 6.00.20
